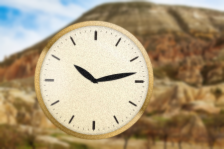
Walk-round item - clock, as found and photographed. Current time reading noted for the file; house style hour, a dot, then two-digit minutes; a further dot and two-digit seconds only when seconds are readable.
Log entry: 10.13
